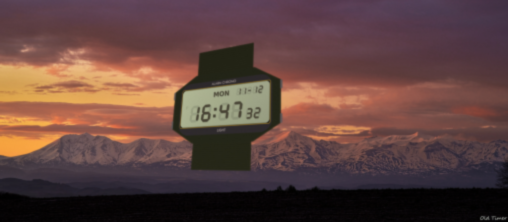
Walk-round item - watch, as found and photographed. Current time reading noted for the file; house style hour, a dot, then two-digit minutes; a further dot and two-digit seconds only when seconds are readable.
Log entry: 16.47.32
